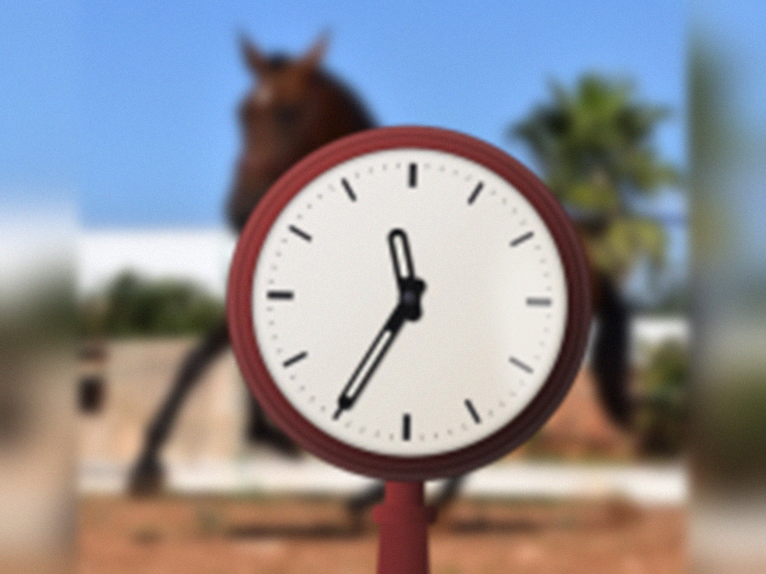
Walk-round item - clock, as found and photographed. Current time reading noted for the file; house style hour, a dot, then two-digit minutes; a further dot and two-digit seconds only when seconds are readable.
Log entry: 11.35
